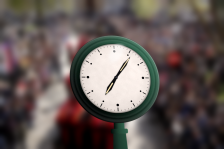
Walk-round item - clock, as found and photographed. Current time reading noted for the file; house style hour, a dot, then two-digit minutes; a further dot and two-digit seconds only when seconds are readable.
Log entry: 7.06
